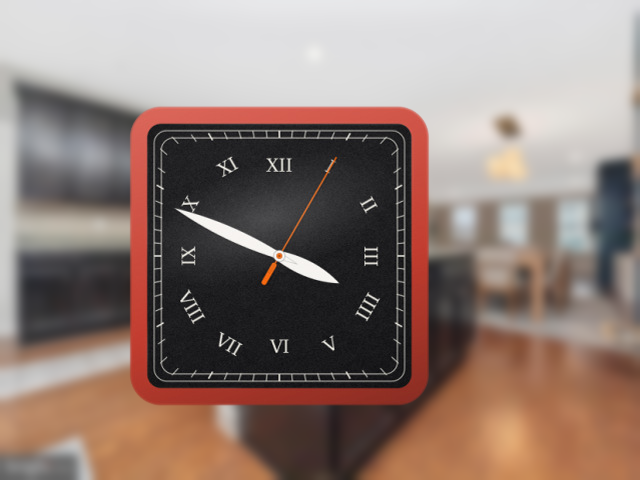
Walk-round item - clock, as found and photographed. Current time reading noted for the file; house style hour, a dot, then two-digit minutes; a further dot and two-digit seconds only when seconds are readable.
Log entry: 3.49.05
